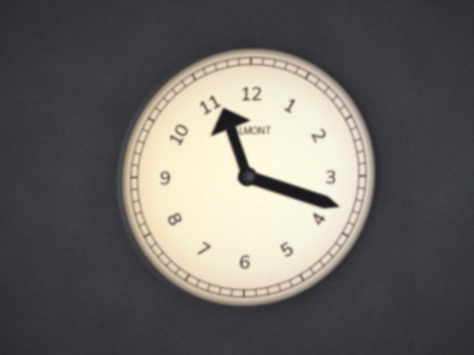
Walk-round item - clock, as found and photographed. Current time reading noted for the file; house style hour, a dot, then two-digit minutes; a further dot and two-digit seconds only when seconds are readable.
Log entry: 11.18
